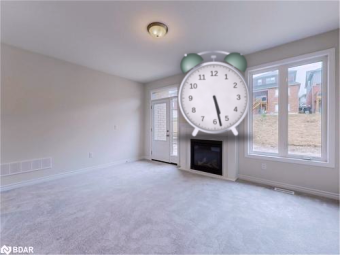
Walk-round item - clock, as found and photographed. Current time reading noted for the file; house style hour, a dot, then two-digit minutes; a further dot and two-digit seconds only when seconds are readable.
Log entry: 5.28
